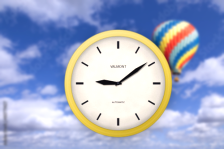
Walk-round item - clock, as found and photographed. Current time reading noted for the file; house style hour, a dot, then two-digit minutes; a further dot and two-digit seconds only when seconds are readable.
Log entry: 9.09
